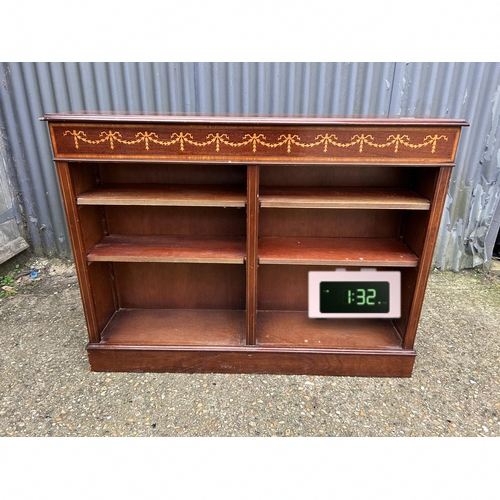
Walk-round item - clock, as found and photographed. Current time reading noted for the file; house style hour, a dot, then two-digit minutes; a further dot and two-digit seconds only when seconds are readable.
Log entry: 1.32
